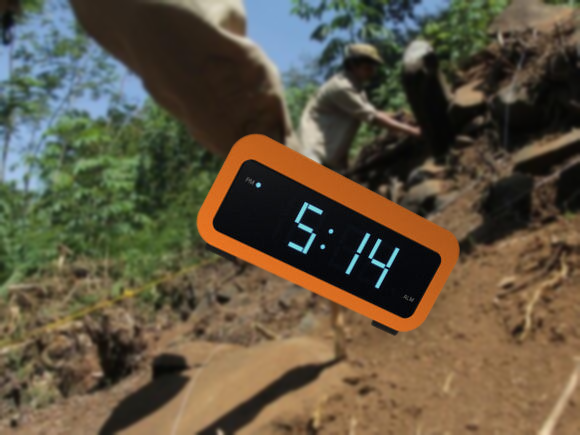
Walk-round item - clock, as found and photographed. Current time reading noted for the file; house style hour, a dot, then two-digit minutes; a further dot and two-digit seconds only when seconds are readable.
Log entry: 5.14
